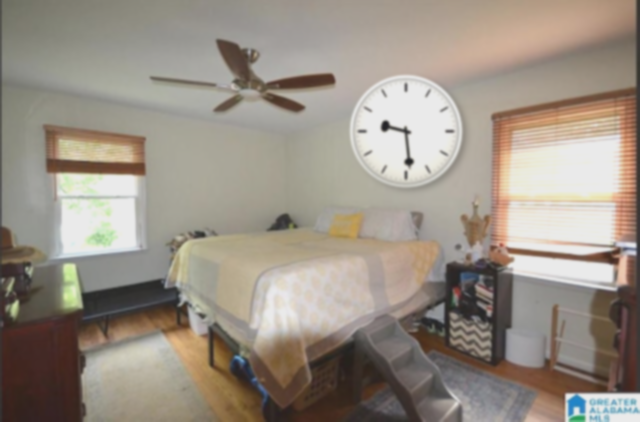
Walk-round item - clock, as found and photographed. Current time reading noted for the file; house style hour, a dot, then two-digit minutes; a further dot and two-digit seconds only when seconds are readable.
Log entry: 9.29
